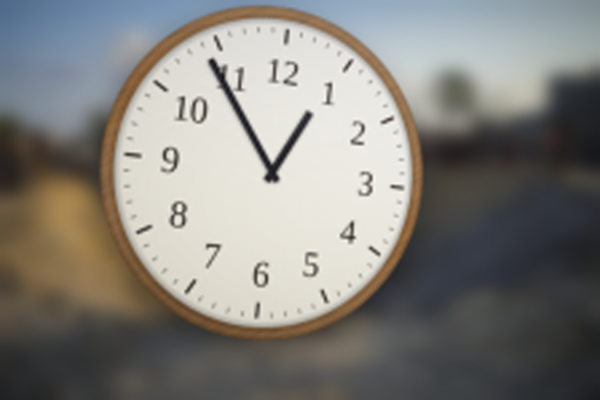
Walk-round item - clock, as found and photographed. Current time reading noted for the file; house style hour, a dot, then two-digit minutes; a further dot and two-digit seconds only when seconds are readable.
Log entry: 12.54
